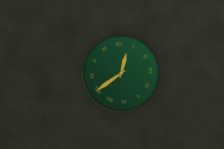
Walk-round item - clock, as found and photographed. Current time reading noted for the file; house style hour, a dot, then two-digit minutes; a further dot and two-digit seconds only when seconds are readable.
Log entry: 12.40
